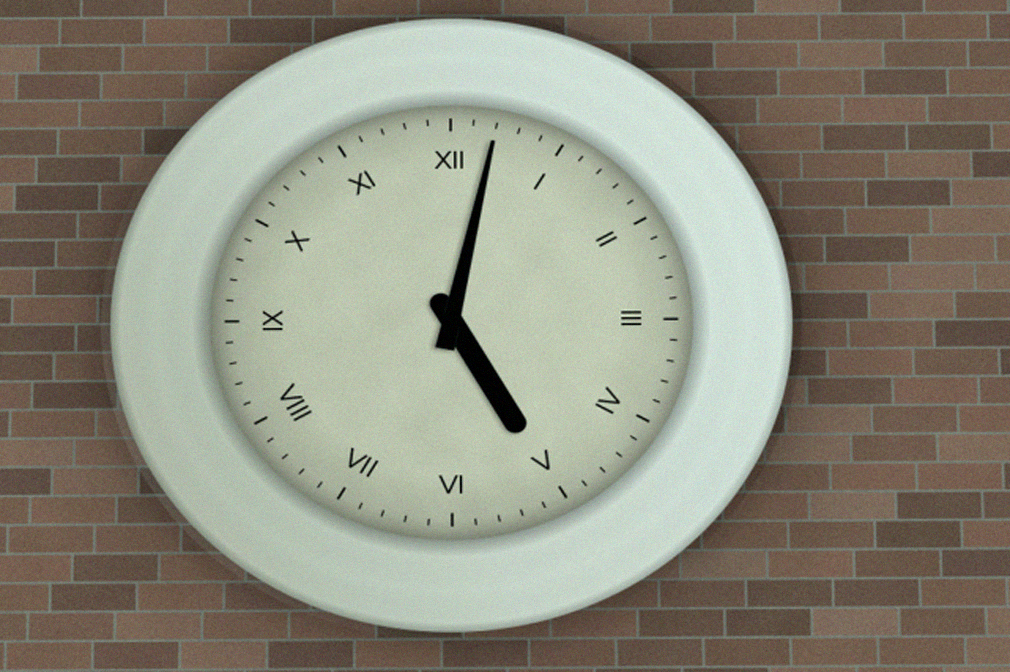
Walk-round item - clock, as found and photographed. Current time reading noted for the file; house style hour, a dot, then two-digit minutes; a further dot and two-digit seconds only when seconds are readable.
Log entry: 5.02
